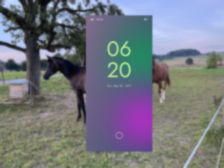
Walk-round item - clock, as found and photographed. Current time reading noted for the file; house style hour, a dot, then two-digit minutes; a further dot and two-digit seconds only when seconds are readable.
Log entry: 6.20
